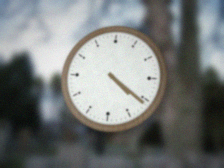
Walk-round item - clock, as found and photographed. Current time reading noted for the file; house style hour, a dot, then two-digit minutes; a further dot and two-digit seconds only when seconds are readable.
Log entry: 4.21
